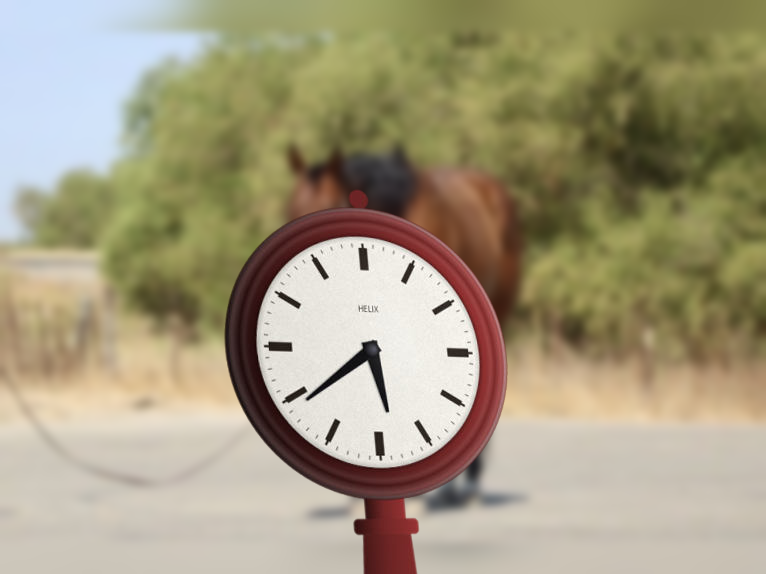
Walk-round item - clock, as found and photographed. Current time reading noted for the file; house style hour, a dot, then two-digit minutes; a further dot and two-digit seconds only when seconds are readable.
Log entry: 5.39
